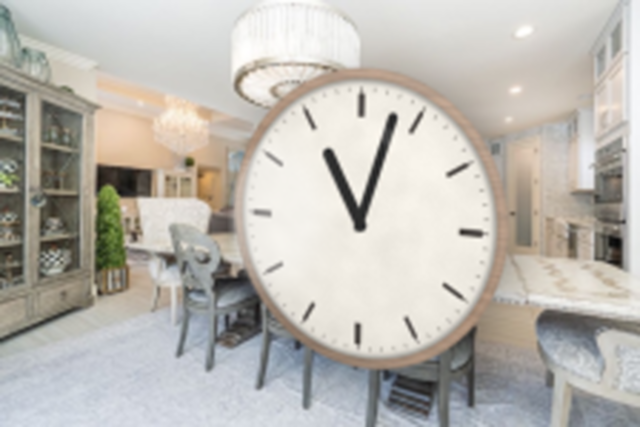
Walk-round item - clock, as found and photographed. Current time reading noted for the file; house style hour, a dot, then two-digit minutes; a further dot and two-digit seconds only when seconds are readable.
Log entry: 11.03
